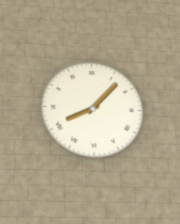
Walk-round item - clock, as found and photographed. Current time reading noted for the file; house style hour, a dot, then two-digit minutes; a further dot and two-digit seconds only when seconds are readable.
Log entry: 8.07
